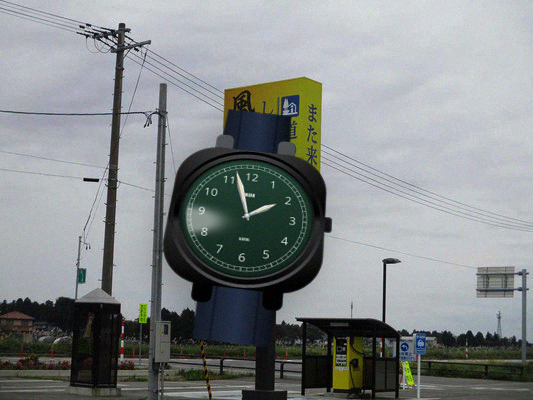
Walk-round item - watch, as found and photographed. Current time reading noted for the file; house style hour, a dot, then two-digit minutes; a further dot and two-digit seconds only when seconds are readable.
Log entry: 1.57
